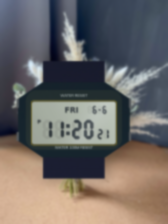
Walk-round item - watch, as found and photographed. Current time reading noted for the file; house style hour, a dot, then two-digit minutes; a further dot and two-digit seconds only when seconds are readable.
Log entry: 11.20.21
